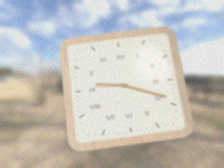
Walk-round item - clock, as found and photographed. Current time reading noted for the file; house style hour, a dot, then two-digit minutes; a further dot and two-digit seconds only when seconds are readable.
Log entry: 9.19
